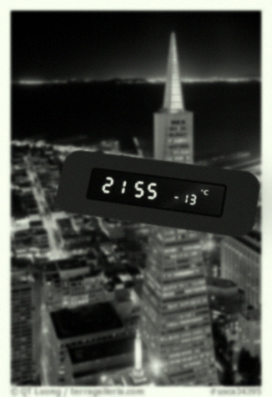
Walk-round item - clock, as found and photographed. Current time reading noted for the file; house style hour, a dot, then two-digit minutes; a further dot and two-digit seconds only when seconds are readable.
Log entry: 21.55
